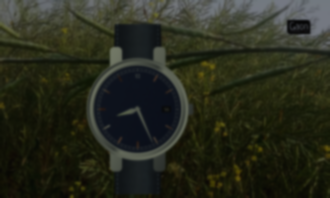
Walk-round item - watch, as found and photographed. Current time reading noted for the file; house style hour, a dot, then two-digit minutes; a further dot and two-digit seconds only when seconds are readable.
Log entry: 8.26
